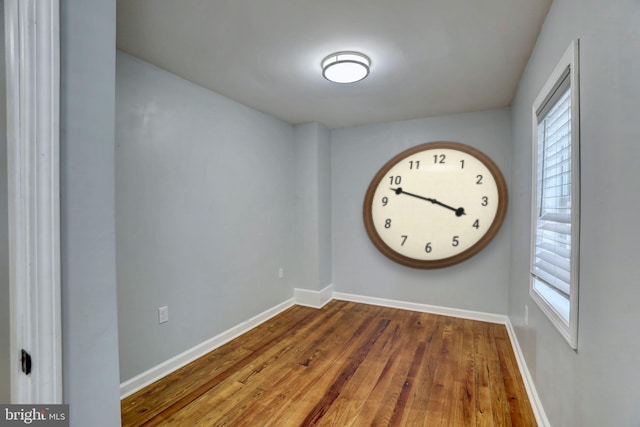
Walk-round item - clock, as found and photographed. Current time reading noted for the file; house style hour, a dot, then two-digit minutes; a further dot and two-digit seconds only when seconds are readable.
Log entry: 3.48
